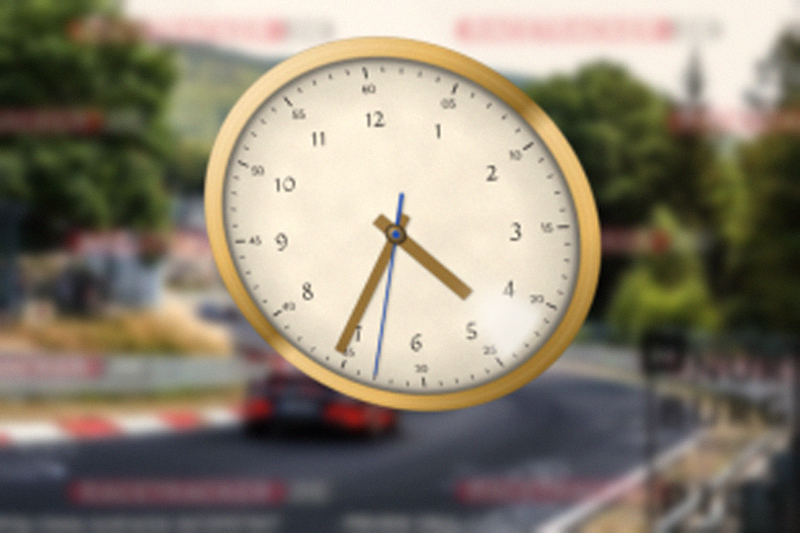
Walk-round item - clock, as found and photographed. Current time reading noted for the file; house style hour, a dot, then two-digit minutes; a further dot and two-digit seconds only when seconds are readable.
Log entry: 4.35.33
